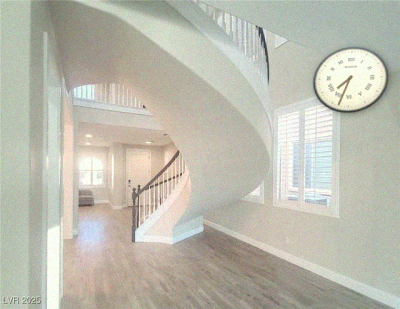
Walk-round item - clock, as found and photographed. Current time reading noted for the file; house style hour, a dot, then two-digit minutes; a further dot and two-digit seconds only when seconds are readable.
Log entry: 7.33
